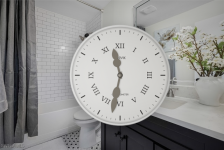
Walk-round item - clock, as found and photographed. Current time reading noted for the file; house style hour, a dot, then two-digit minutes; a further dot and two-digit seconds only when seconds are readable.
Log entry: 11.32
